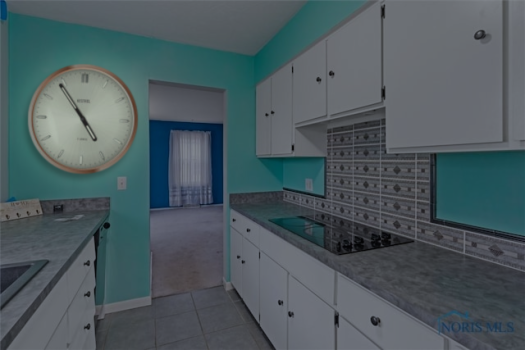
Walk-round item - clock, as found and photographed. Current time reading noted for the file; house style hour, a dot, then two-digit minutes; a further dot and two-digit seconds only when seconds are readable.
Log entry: 4.54
